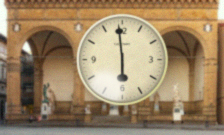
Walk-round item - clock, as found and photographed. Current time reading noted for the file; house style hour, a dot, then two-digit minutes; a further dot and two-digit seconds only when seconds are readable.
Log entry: 5.59
